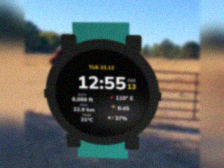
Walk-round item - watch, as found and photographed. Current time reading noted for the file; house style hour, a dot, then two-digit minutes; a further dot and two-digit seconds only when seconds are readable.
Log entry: 12.55
